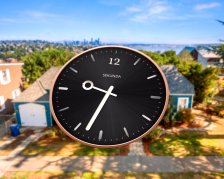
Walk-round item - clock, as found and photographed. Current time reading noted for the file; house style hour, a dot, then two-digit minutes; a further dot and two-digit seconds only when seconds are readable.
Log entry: 9.33
